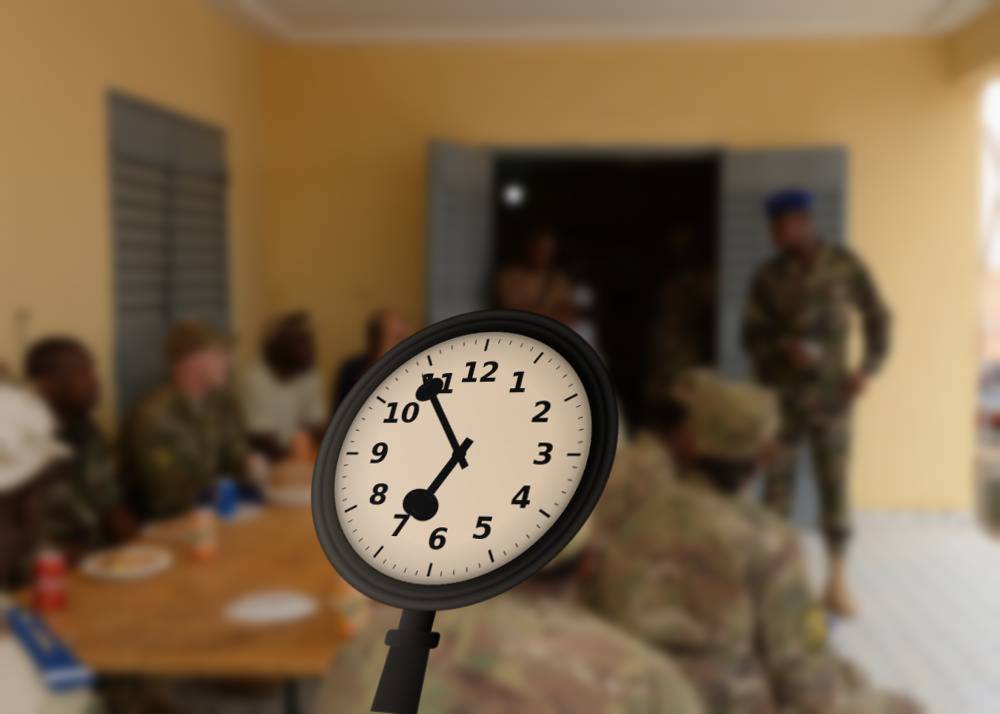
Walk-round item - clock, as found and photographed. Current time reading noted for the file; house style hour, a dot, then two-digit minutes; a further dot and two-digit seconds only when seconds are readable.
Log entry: 6.54
